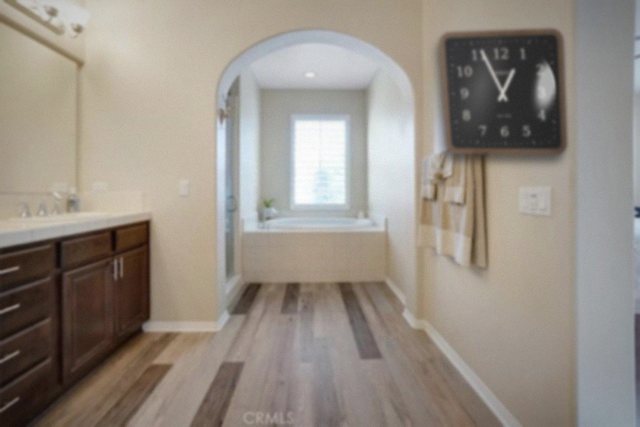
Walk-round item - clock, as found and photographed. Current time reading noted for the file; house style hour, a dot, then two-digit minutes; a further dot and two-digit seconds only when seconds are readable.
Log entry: 12.56
